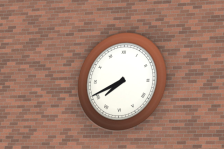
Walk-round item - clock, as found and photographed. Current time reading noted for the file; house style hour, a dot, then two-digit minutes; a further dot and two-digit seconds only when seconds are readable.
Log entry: 7.41
